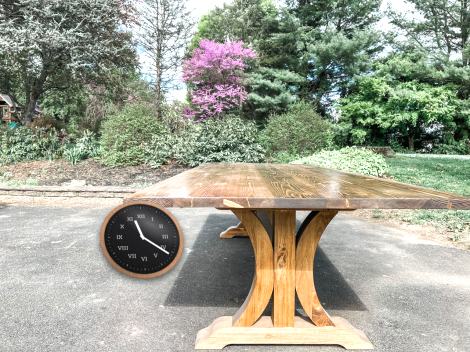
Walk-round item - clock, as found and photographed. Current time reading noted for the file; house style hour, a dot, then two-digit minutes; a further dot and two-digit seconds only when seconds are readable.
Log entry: 11.21
